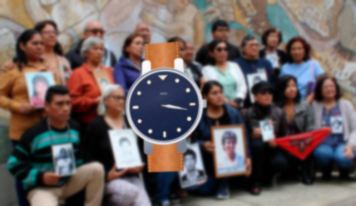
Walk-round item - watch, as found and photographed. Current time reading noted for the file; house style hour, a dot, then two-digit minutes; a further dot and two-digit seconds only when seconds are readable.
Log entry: 3.17
